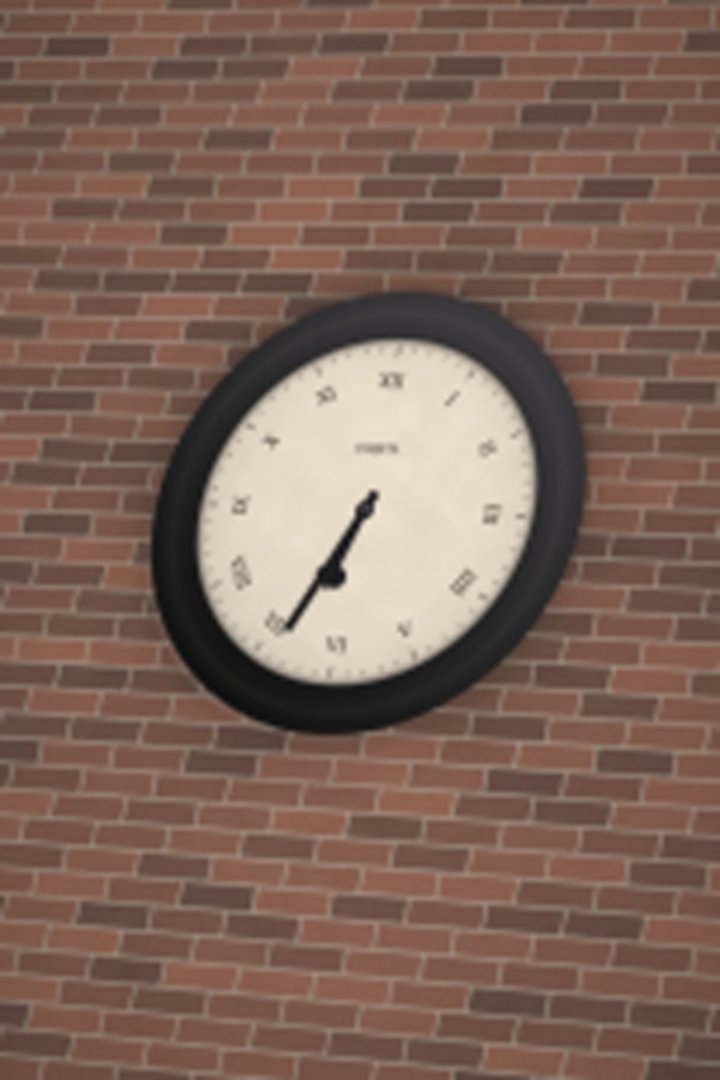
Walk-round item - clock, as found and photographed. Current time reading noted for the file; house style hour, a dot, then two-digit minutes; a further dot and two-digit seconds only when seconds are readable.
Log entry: 6.34
